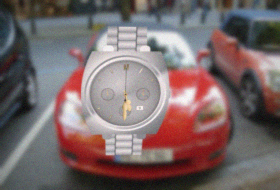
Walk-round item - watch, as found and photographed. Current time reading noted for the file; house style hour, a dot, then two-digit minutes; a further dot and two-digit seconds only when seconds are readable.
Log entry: 5.30
